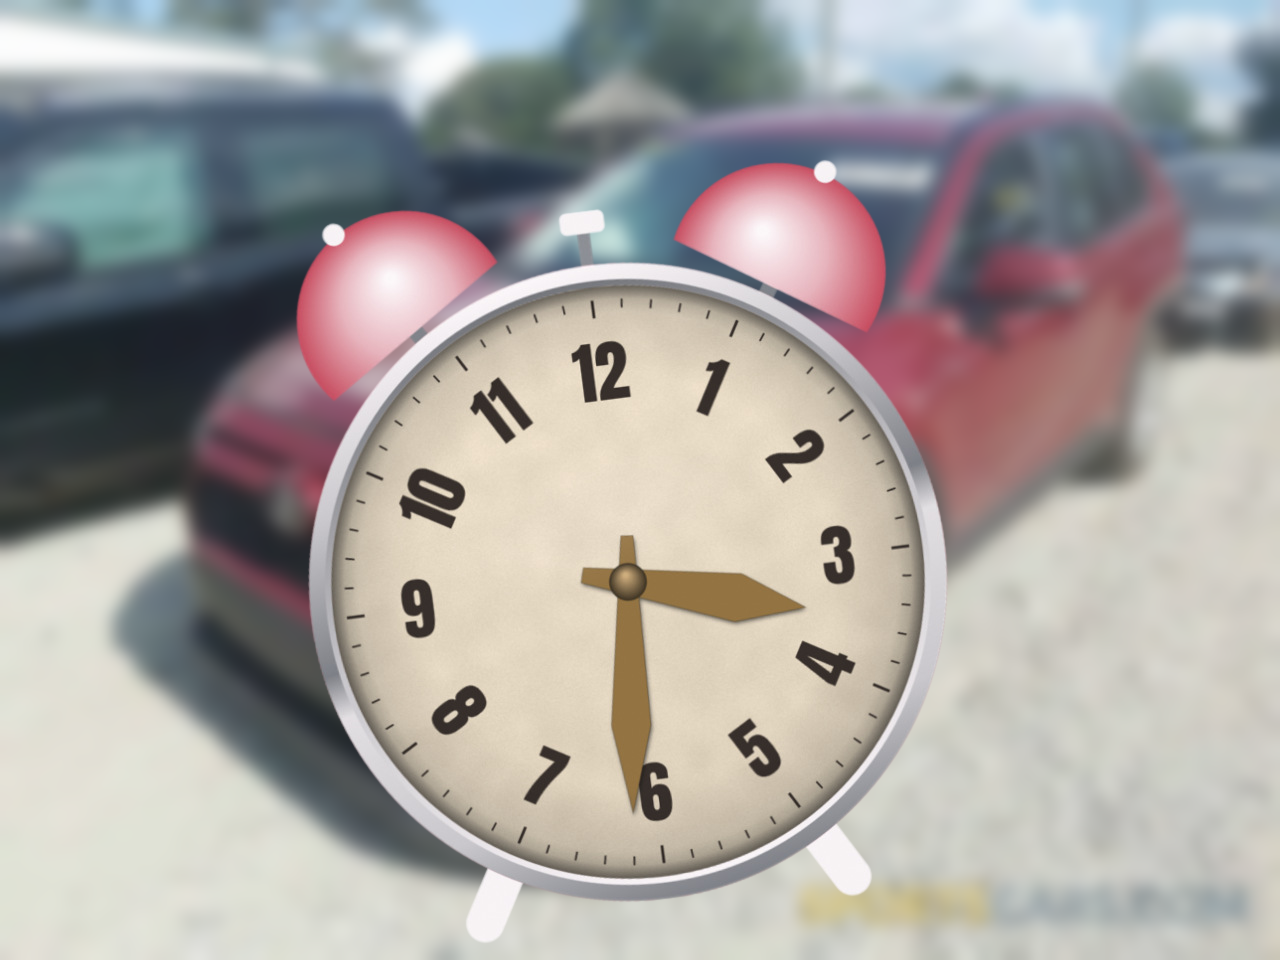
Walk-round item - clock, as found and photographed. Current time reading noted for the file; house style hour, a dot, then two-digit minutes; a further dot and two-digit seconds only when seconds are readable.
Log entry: 3.31
